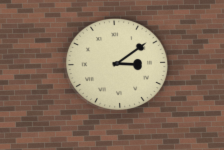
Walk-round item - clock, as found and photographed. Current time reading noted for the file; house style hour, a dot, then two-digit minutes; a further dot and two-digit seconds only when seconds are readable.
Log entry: 3.09
